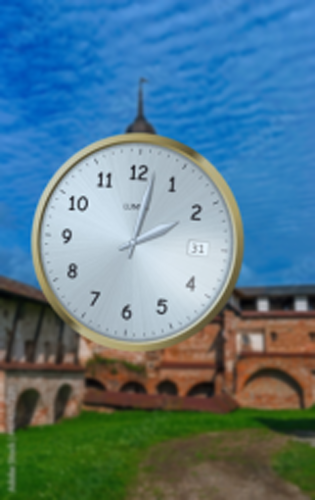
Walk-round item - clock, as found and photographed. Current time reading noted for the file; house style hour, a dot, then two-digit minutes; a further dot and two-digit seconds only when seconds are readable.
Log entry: 2.02
